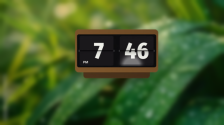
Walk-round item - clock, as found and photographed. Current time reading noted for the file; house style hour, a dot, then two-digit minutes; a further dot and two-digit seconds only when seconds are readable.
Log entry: 7.46
